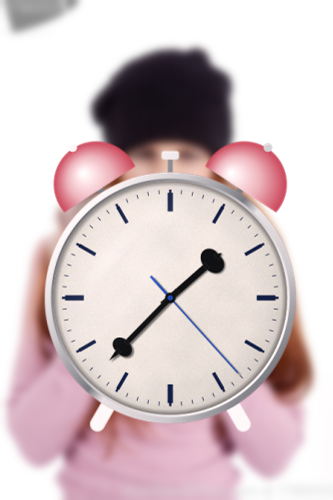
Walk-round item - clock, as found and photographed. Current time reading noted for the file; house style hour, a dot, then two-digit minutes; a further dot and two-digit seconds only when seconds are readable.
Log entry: 1.37.23
